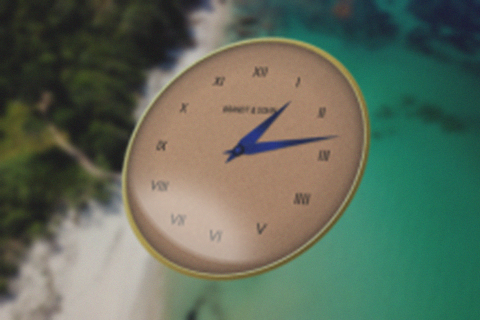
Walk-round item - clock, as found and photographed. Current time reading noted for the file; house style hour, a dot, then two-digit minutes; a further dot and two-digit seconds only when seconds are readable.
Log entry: 1.13
